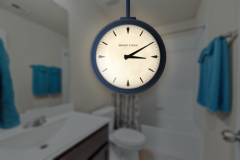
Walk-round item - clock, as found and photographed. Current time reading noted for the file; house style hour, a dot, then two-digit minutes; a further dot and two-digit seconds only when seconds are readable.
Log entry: 3.10
